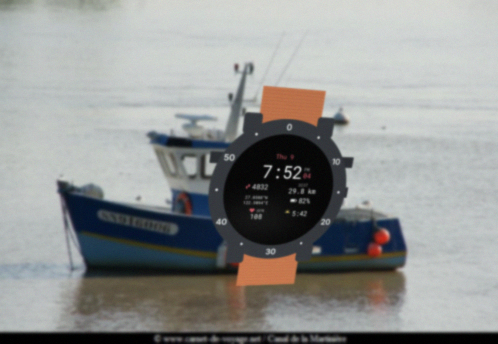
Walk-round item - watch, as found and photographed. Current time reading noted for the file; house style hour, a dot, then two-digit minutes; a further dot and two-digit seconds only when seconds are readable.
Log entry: 7.52
